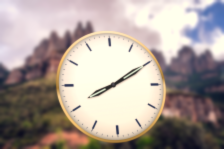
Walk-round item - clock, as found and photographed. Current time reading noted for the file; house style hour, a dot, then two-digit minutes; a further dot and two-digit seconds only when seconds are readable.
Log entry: 8.10
